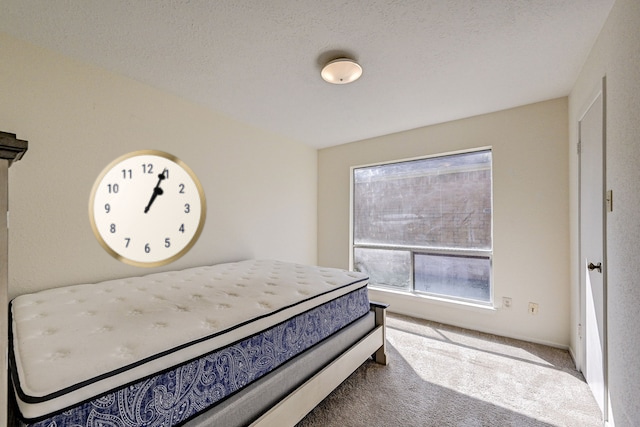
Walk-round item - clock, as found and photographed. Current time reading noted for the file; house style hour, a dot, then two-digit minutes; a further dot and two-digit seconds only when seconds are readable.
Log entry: 1.04
